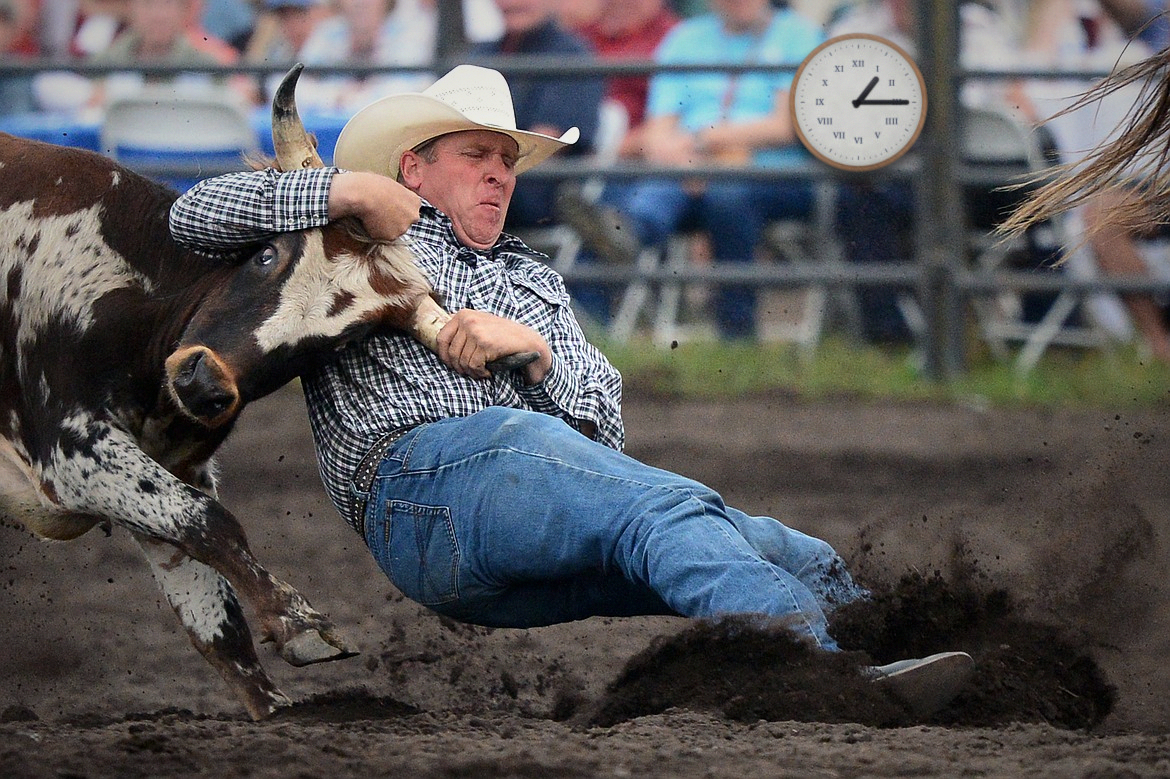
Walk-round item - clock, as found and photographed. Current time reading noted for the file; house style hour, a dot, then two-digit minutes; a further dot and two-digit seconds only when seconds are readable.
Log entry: 1.15
